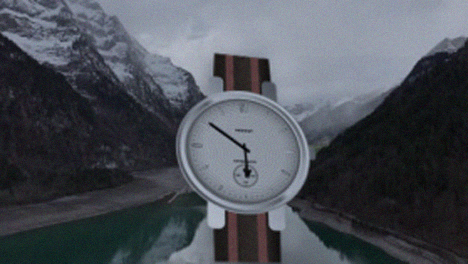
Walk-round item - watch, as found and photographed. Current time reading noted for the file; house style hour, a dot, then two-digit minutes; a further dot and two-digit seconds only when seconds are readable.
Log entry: 5.51
